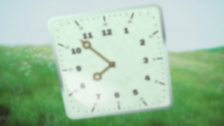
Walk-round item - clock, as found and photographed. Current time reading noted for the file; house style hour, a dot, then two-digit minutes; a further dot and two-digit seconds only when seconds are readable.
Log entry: 7.53
